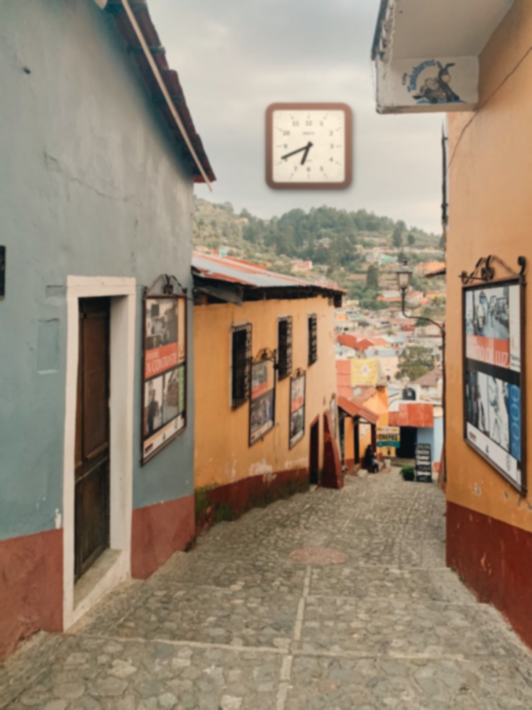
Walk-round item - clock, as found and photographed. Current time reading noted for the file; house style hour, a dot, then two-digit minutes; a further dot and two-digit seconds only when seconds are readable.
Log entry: 6.41
